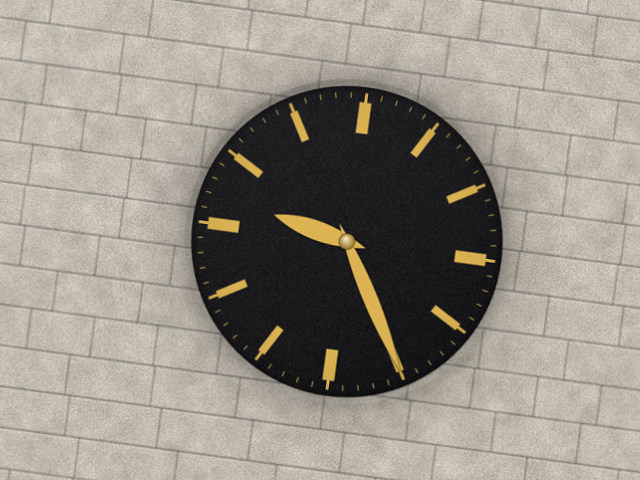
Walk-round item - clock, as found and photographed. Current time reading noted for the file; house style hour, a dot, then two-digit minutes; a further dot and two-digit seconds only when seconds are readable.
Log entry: 9.25
